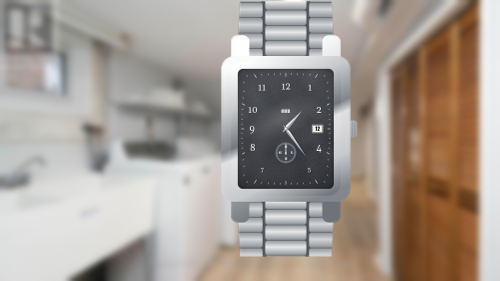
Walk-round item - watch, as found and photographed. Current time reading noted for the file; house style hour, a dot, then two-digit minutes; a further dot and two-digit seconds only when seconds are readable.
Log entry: 1.24
